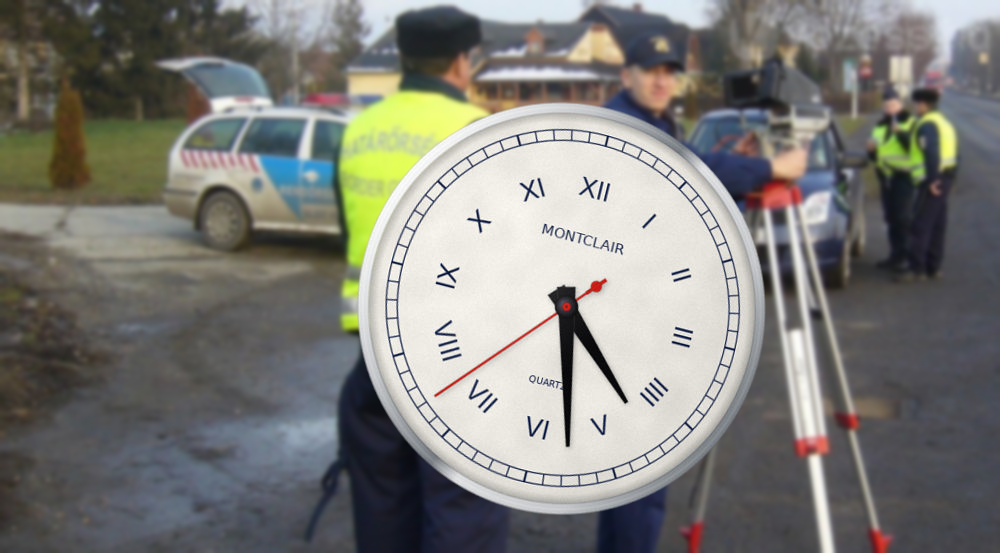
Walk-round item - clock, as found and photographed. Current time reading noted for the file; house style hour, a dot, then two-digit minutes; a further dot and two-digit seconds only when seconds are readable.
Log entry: 4.27.37
